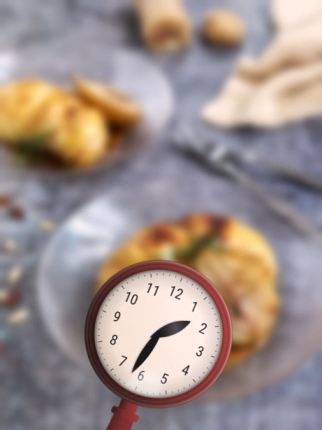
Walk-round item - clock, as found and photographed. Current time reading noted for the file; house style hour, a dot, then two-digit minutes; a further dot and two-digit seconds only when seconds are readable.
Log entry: 1.32
